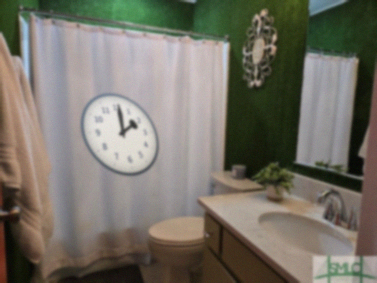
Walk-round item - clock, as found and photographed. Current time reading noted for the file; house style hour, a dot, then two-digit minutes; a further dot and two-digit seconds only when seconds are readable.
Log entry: 2.01
